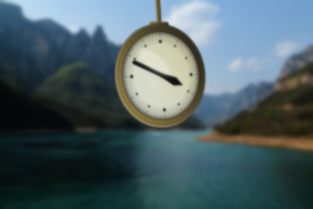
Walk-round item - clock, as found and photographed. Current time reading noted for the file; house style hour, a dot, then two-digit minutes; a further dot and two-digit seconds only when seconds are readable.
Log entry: 3.49
